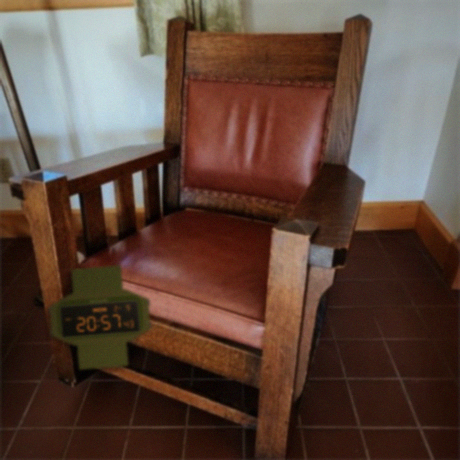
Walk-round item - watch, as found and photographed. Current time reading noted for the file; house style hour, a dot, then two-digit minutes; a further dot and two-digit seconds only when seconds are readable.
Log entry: 20.57
